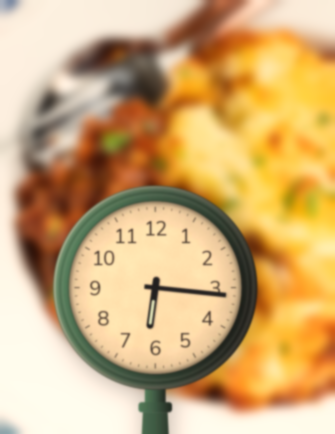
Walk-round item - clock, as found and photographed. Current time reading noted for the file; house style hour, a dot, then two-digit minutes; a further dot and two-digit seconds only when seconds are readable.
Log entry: 6.16
